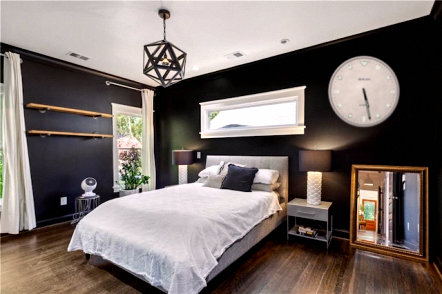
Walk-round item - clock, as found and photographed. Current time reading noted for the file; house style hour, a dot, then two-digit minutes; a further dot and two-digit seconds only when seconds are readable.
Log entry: 5.28
